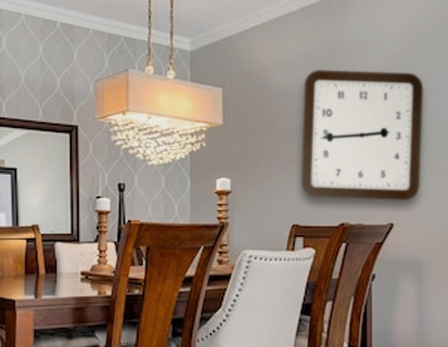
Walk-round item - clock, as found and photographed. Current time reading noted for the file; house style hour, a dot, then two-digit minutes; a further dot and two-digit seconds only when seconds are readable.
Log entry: 2.44
